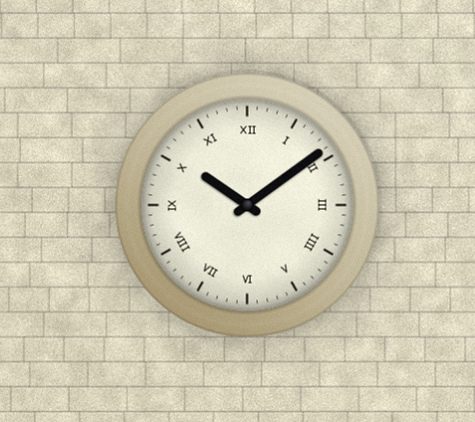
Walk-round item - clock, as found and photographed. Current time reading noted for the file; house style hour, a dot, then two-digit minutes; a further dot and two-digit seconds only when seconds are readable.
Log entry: 10.09
